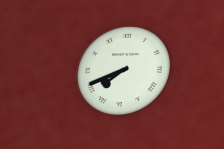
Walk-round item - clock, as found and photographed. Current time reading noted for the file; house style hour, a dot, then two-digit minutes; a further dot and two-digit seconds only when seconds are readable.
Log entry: 7.41
